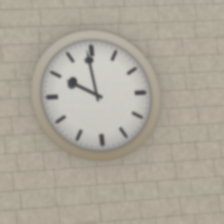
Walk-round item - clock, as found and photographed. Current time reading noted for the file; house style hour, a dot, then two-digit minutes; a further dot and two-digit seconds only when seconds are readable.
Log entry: 9.59
